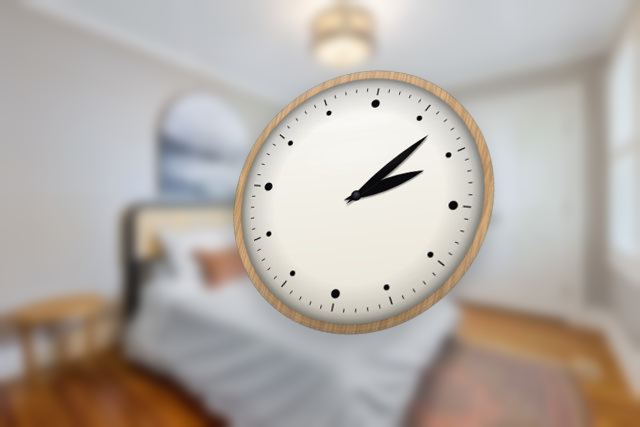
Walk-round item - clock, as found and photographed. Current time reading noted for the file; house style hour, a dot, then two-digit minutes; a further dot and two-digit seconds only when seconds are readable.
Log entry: 2.07
